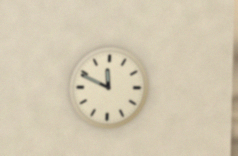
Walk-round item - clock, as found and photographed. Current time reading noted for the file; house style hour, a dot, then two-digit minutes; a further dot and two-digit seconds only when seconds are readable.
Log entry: 11.49
